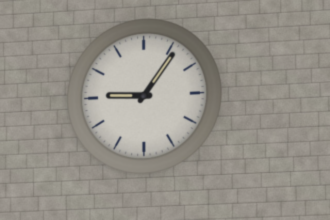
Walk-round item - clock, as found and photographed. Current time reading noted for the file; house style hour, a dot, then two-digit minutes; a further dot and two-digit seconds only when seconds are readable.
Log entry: 9.06
